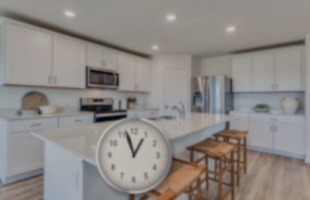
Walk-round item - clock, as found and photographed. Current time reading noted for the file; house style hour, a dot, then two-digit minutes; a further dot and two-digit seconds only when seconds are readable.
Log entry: 12.57
